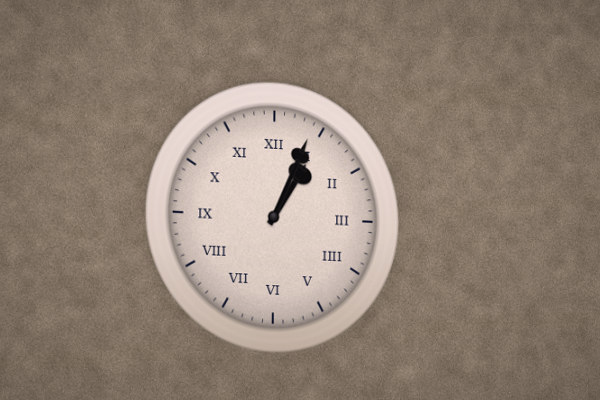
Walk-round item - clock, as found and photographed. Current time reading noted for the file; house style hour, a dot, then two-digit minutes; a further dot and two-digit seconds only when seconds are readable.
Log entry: 1.04
